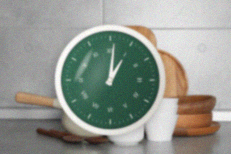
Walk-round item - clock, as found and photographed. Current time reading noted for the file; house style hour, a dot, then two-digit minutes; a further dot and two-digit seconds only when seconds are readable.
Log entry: 1.01
